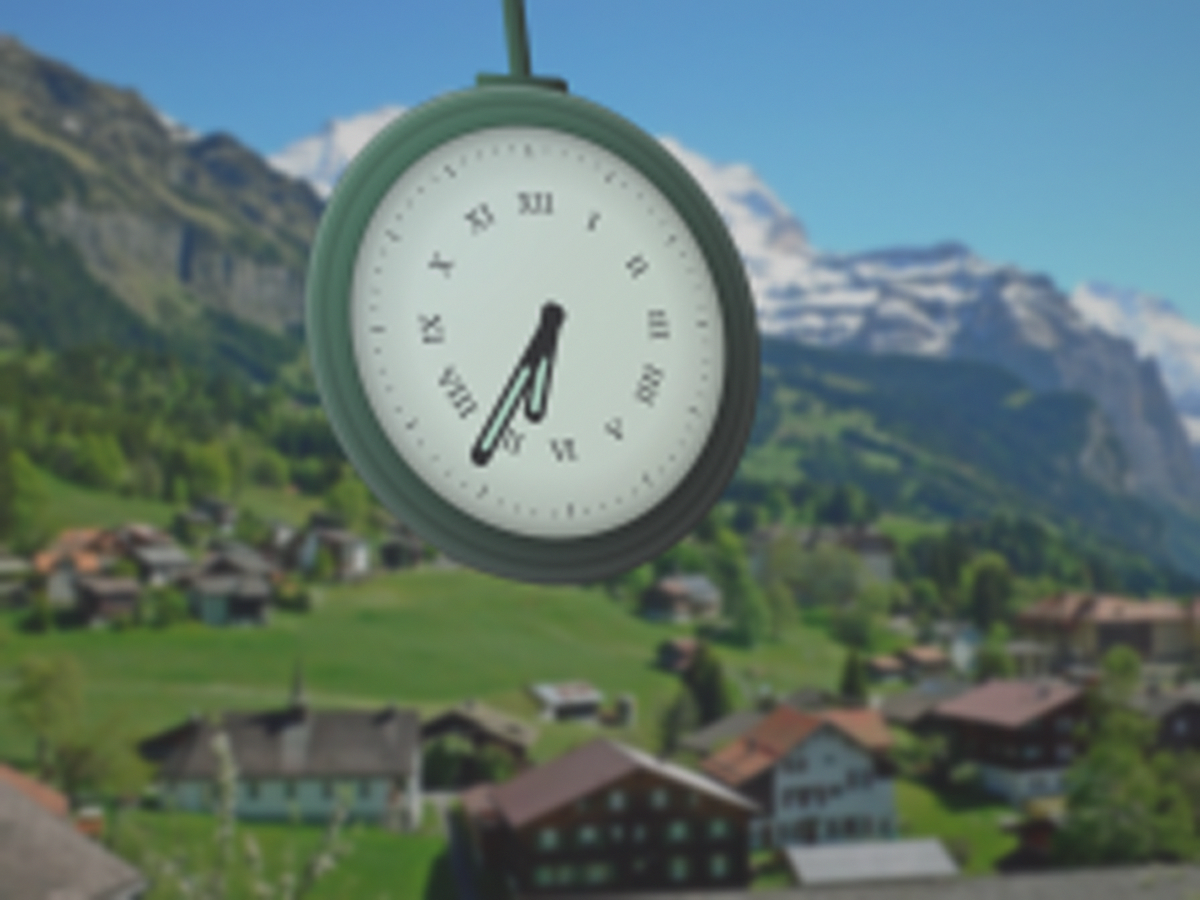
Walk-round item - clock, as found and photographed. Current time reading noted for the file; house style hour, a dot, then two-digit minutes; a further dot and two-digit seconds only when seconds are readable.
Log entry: 6.36
